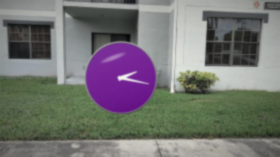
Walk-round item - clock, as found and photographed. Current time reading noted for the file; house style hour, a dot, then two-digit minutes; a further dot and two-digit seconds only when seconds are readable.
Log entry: 2.17
